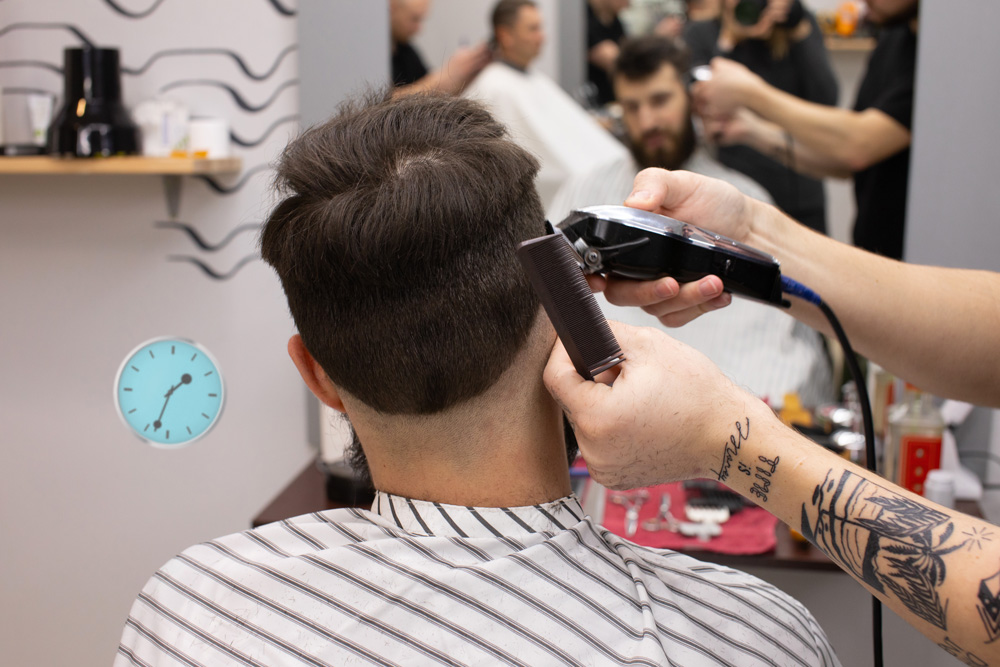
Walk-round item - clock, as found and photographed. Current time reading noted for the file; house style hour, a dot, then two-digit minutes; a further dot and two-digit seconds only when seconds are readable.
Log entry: 1.33
